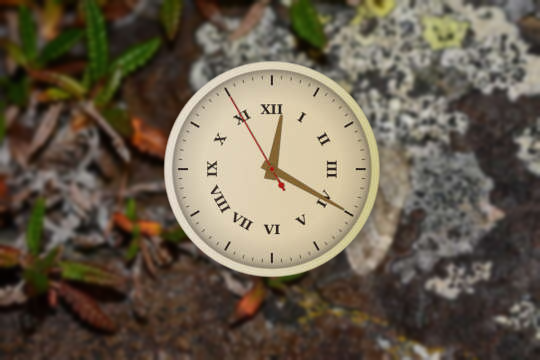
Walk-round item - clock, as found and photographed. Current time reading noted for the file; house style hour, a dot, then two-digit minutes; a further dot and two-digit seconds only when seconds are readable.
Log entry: 12.19.55
